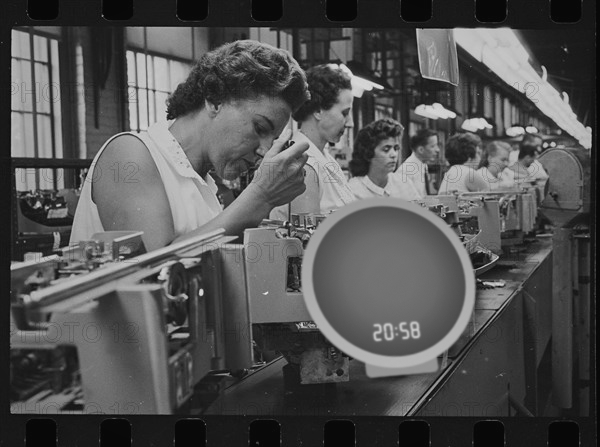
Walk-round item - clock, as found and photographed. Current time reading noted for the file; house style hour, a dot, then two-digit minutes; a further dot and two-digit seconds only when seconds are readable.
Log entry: 20.58
